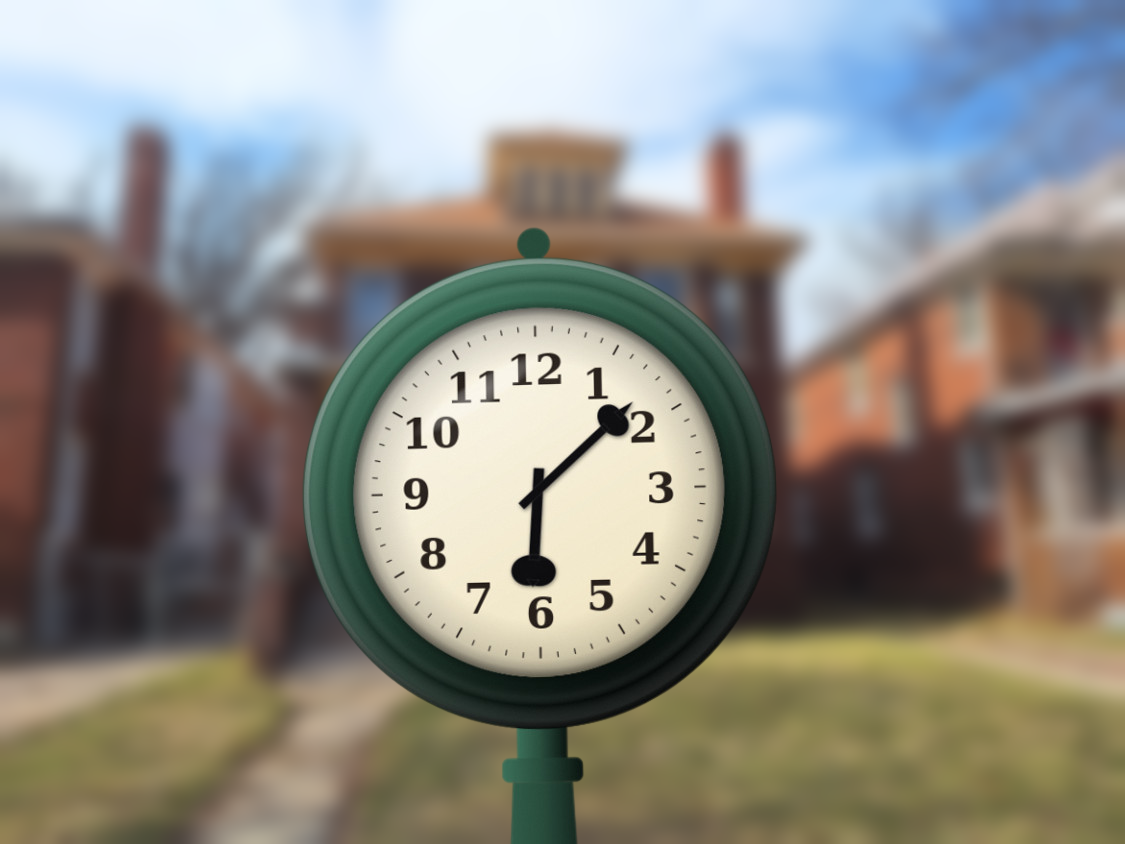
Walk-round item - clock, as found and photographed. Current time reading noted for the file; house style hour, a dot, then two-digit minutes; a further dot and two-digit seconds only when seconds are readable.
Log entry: 6.08
